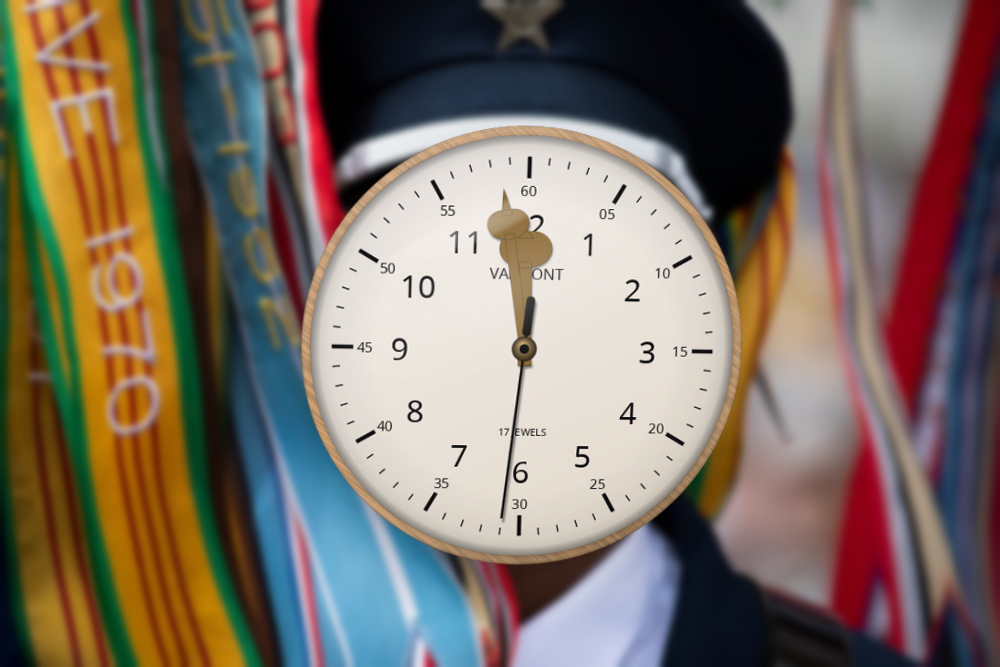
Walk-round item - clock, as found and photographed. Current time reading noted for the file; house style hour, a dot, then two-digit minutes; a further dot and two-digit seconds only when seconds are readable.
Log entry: 11.58.31
